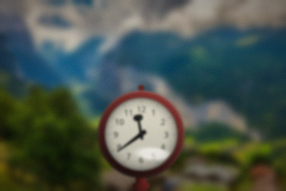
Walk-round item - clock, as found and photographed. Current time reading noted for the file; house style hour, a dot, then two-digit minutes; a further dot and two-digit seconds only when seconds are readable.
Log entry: 11.39
